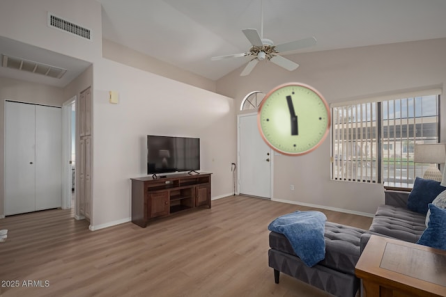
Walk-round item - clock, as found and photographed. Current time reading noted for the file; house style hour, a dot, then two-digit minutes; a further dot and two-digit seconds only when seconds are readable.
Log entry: 5.58
